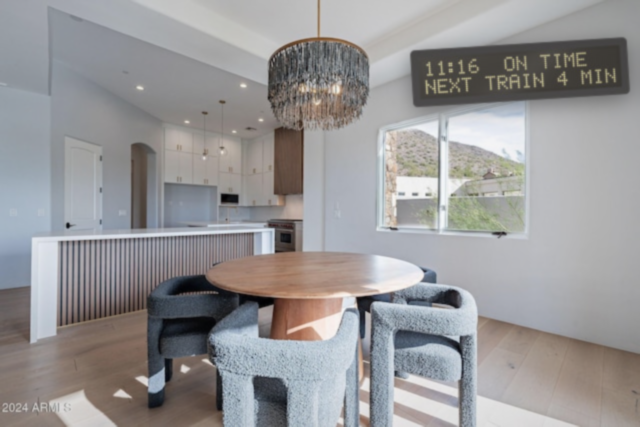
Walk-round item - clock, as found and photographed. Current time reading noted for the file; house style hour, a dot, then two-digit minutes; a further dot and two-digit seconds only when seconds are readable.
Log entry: 11.16
